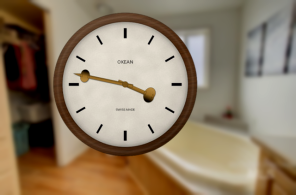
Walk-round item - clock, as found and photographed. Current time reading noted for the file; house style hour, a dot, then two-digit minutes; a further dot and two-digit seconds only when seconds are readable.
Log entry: 3.47
